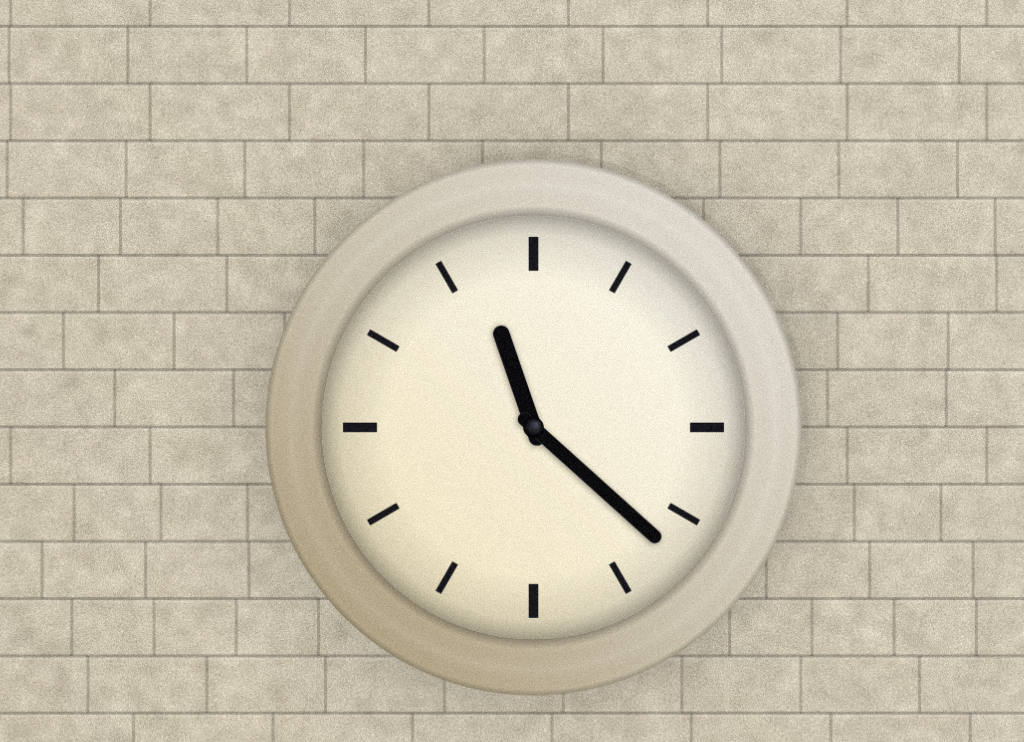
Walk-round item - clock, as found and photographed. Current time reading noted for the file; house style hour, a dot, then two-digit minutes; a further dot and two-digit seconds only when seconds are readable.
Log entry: 11.22
